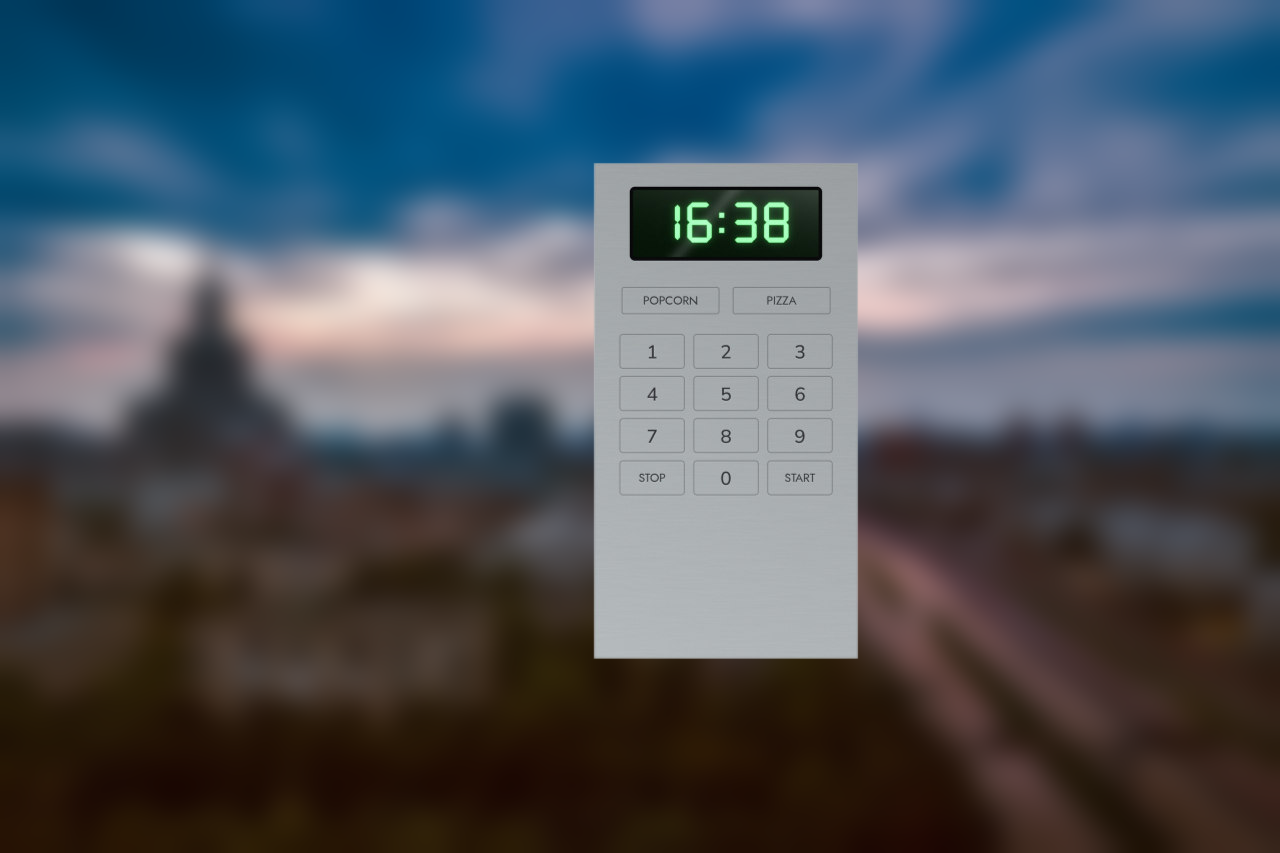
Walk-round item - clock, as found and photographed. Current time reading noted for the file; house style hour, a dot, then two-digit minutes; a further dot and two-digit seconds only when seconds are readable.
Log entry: 16.38
